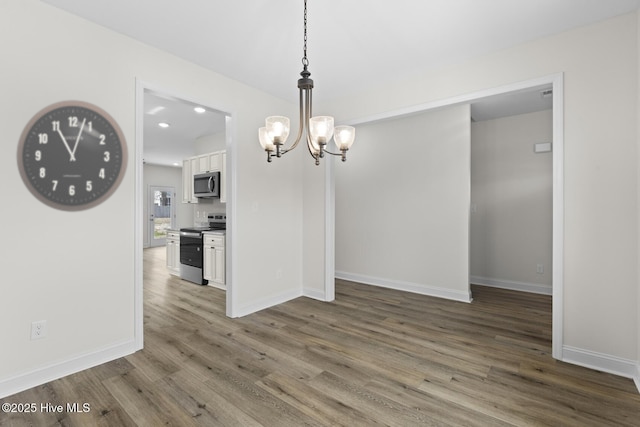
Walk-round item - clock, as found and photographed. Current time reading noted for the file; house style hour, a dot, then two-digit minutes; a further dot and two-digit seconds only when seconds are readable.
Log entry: 11.03
